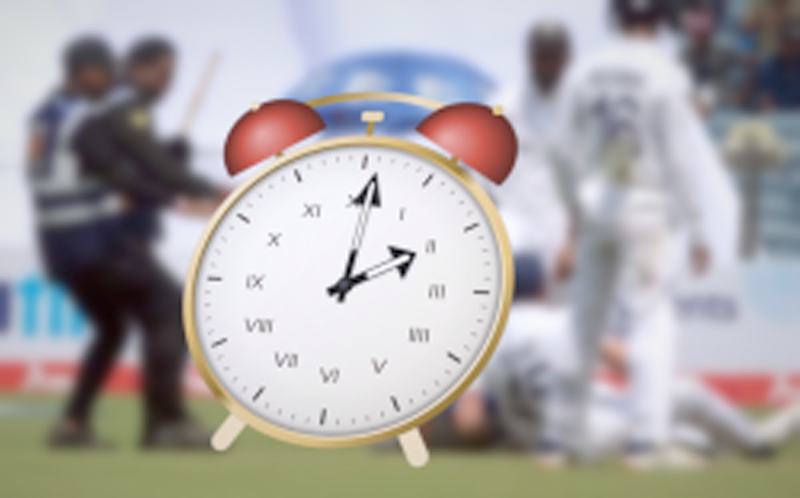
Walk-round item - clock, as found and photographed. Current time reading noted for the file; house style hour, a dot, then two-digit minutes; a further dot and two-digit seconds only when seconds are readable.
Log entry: 2.01
